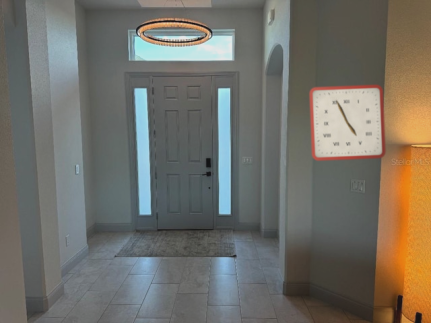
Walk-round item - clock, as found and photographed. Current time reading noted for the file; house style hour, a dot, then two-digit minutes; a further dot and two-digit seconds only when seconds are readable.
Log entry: 4.56
